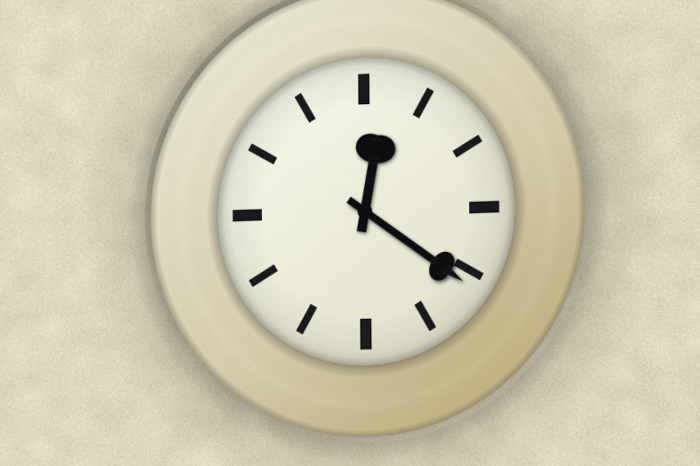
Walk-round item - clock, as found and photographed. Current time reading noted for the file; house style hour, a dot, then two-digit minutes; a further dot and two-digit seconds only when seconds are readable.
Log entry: 12.21
